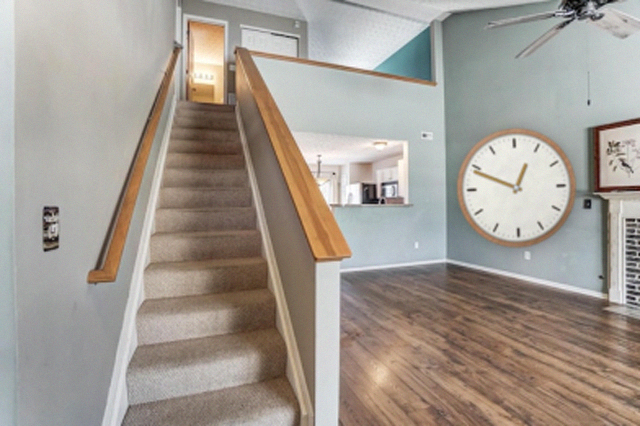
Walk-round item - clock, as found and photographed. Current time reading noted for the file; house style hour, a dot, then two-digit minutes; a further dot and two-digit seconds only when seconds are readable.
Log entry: 12.49
